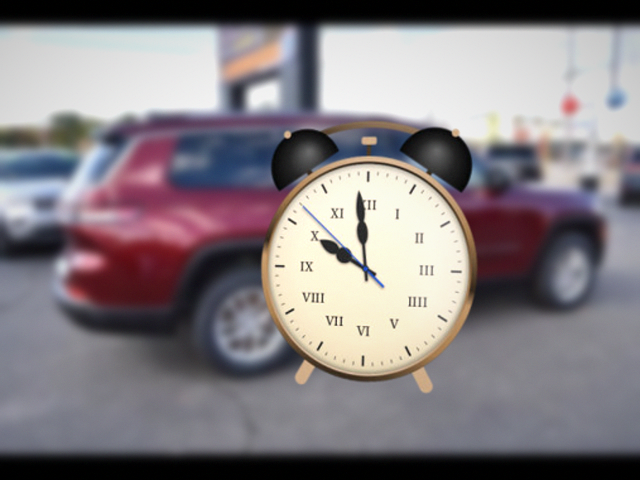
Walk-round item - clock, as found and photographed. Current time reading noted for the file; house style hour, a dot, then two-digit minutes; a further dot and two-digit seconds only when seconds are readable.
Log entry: 9.58.52
